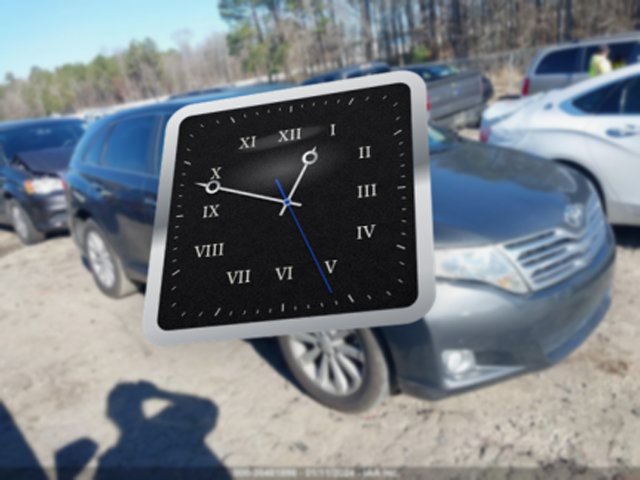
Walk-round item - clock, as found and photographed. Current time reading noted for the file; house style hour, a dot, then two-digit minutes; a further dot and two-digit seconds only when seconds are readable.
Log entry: 12.48.26
